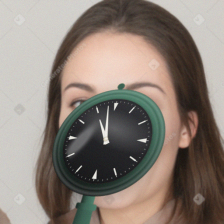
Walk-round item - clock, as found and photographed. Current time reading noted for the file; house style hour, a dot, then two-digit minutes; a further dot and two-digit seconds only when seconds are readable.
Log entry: 10.58
